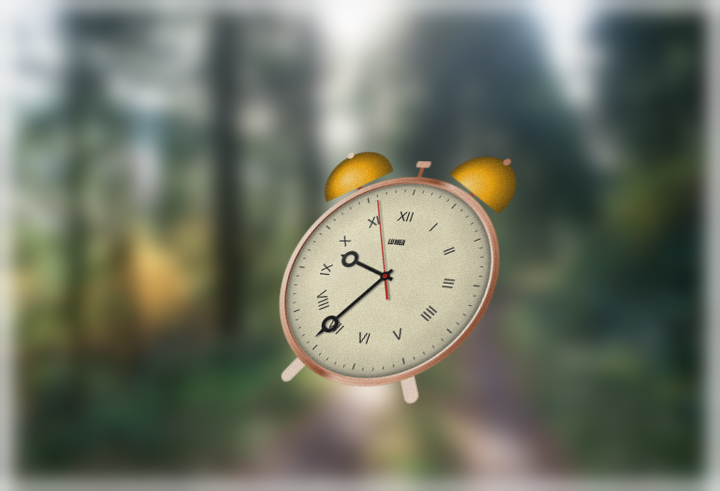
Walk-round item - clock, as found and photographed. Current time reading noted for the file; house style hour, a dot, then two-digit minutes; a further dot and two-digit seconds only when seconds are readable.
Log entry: 9.35.56
